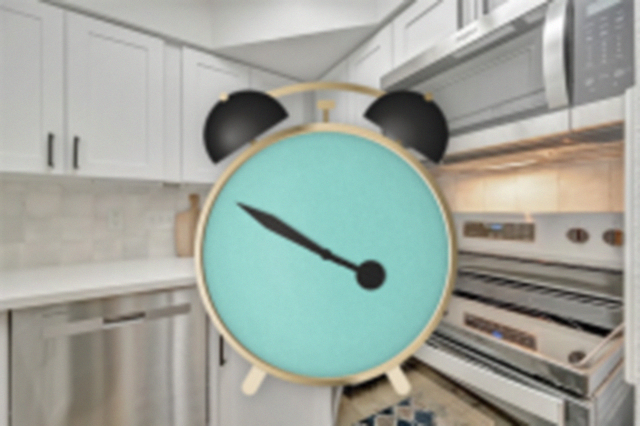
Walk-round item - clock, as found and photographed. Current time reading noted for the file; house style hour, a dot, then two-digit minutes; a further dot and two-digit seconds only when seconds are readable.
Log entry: 3.50
